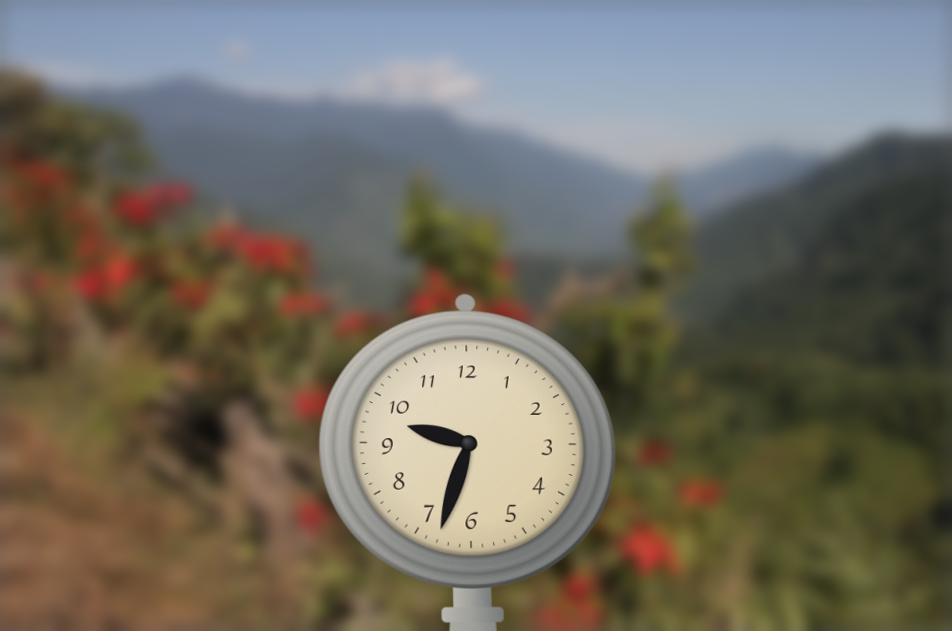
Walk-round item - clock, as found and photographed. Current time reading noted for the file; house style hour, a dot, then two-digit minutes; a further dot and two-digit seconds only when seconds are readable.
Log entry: 9.33
